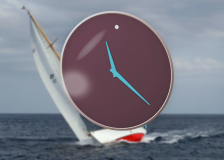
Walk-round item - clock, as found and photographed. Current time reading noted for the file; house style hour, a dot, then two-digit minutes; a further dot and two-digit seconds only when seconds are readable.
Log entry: 11.21
